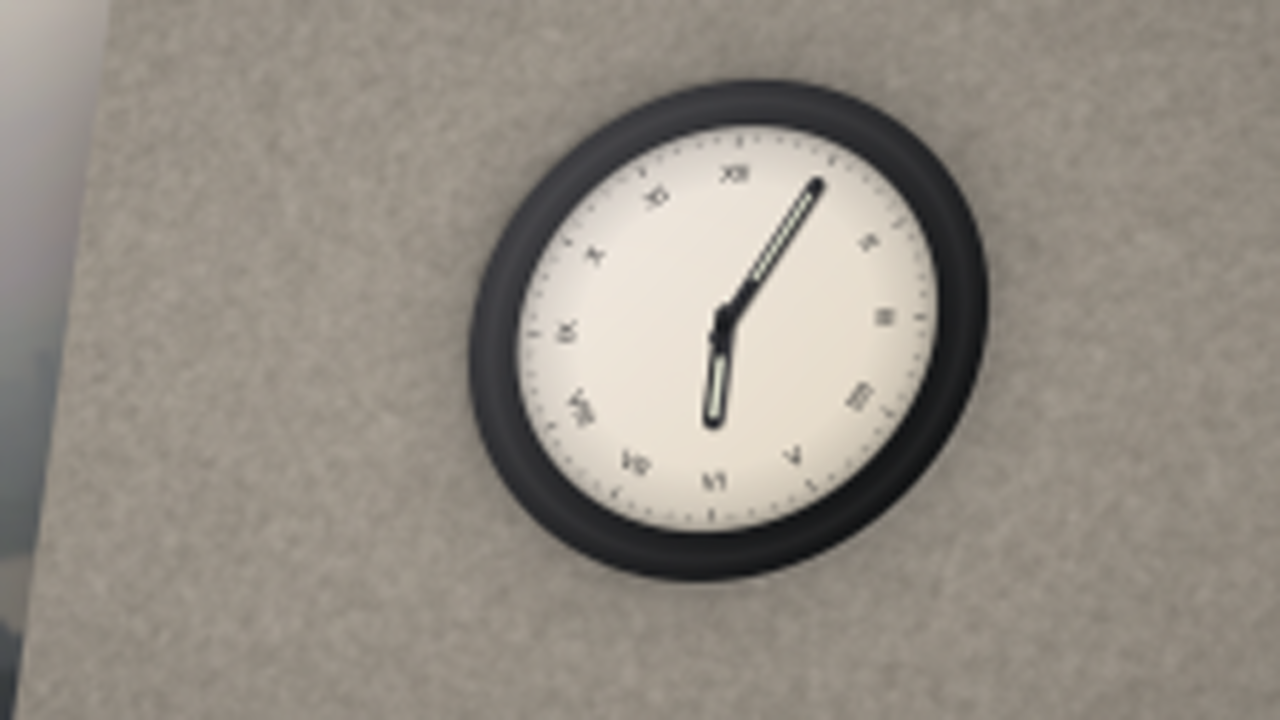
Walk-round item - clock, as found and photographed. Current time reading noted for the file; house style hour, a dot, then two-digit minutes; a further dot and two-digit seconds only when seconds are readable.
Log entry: 6.05
